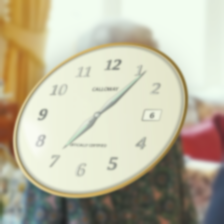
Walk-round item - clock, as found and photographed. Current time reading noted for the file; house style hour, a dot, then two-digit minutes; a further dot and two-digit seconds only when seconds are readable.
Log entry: 7.06
